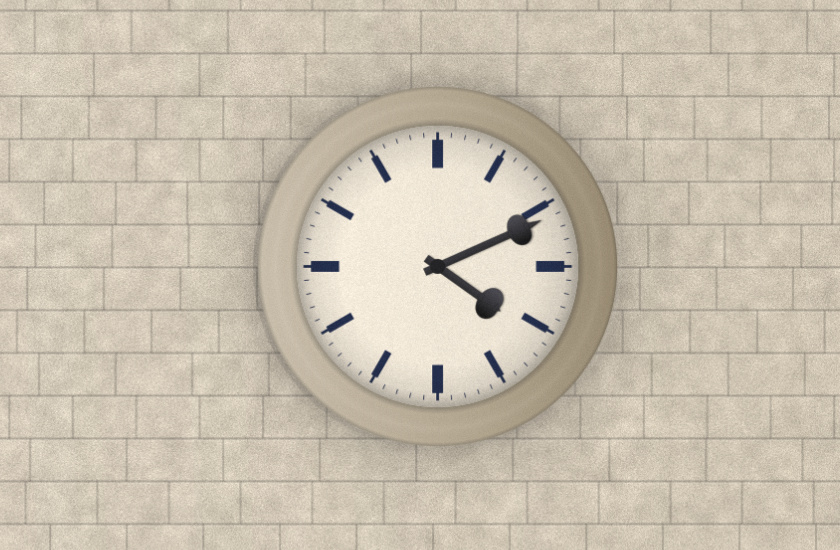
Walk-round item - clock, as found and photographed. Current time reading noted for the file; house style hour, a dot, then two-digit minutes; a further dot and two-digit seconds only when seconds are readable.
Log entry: 4.11
